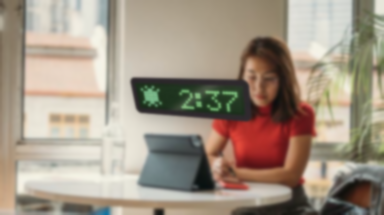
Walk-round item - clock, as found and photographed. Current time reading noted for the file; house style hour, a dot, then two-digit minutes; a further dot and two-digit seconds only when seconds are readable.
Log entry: 2.37
